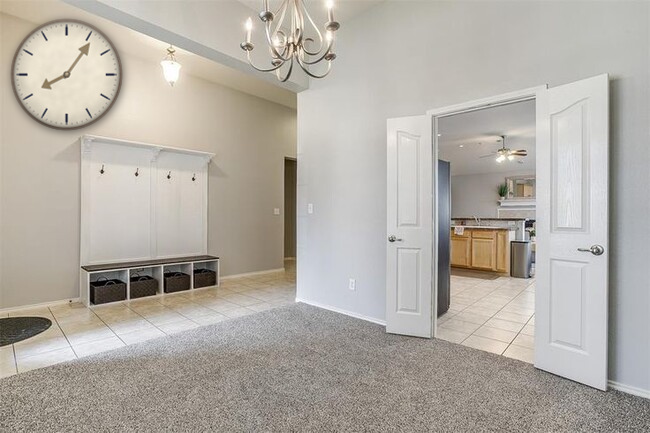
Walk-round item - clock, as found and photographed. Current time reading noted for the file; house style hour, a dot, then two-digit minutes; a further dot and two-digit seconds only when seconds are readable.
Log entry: 8.06
